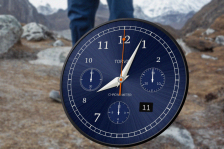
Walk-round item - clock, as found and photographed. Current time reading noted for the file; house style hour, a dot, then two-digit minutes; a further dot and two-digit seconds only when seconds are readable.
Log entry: 8.04
